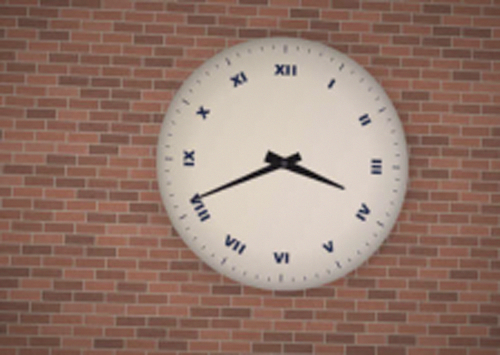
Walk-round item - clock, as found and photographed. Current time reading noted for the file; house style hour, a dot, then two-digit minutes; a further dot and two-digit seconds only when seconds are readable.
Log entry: 3.41
